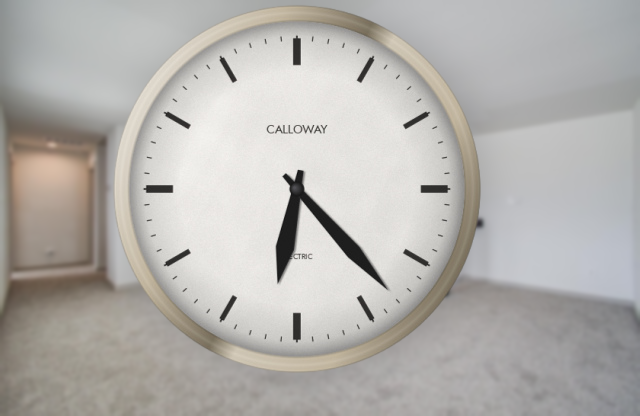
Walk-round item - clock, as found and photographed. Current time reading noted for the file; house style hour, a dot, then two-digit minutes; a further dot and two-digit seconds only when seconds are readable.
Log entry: 6.23
